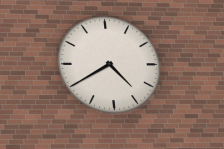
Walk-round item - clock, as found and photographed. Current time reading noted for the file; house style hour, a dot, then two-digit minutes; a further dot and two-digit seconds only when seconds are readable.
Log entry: 4.40
